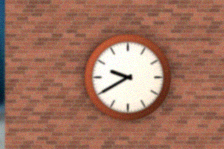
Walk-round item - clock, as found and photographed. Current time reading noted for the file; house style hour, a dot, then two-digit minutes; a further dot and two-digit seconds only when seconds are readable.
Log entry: 9.40
